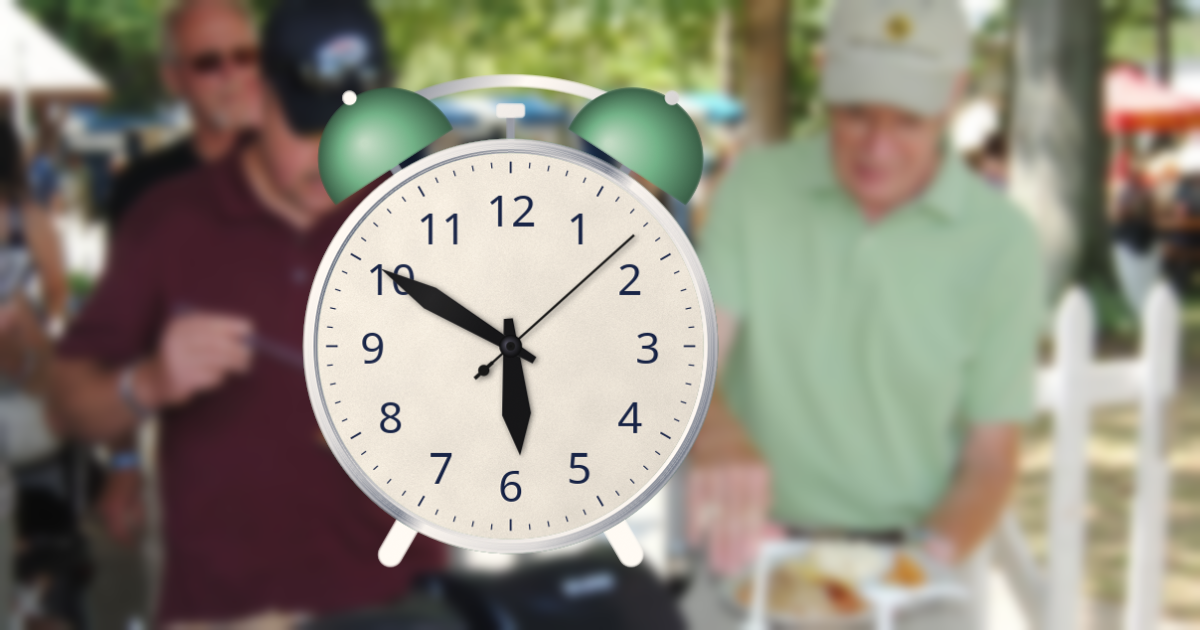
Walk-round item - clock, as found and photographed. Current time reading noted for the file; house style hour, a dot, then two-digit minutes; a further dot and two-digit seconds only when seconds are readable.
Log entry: 5.50.08
